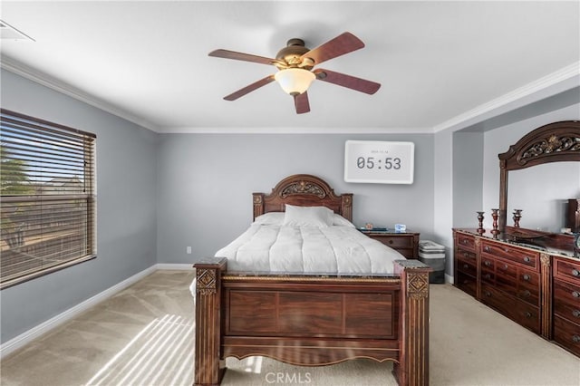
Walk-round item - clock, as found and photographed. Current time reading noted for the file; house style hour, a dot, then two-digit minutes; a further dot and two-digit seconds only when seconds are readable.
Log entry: 5.53
